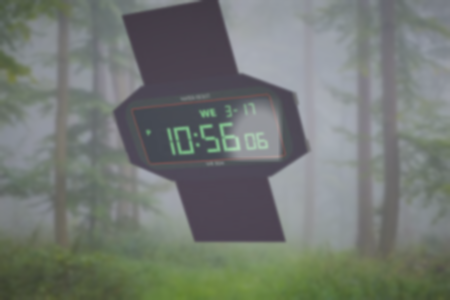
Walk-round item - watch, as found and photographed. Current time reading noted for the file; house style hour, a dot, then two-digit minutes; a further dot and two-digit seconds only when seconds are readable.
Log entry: 10.56.06
